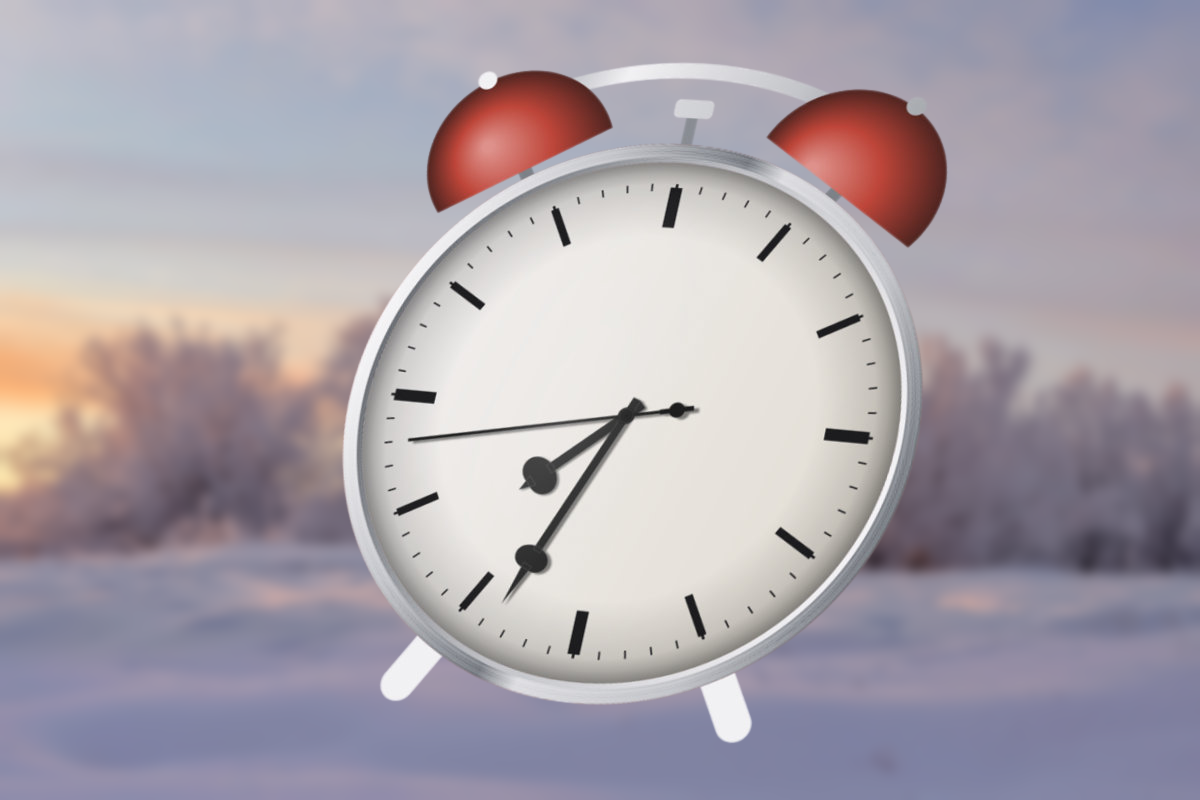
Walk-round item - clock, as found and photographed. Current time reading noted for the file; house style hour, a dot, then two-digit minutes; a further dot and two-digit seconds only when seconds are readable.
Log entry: 7.33.43
